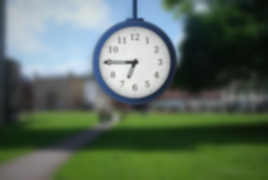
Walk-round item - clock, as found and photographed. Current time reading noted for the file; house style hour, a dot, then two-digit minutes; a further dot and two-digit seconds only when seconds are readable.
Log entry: 6.45
